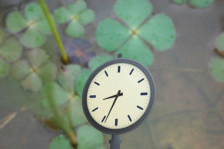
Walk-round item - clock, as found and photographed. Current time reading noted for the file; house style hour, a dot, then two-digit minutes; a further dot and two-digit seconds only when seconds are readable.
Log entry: 8.34
